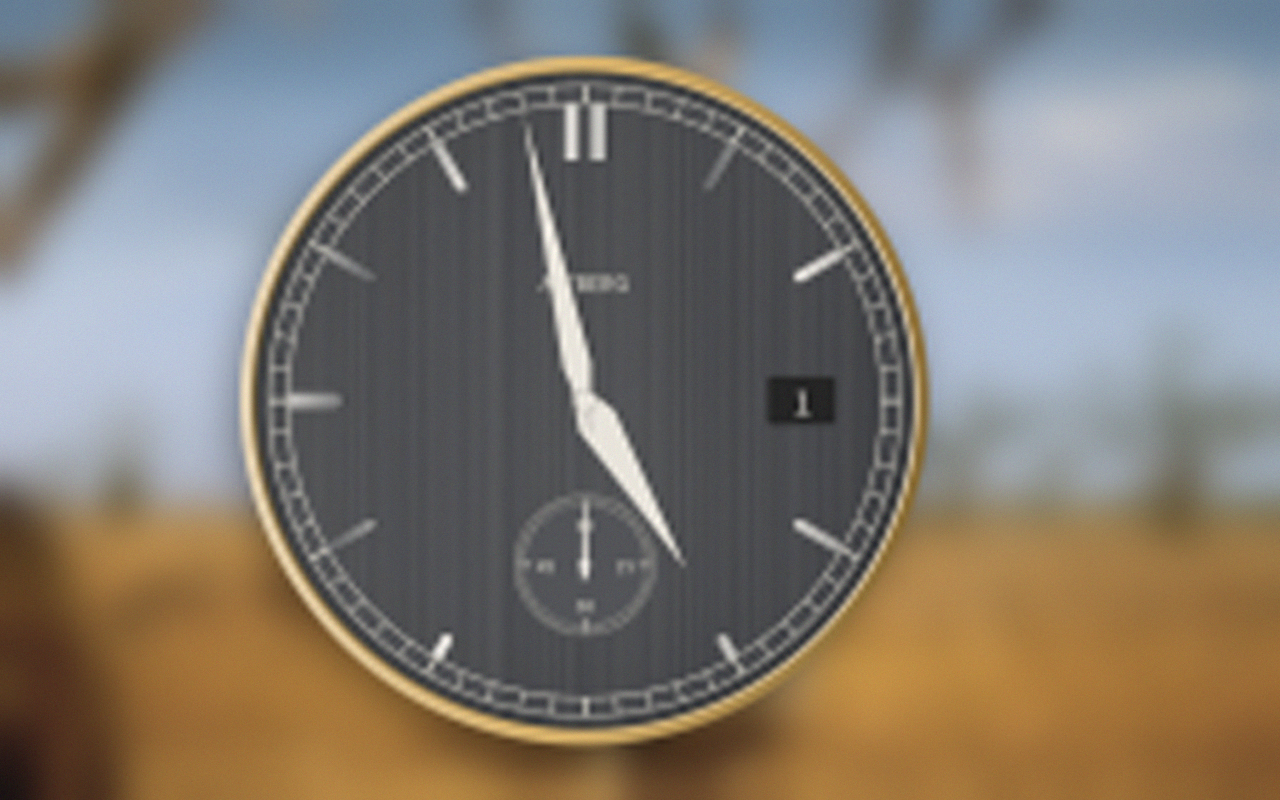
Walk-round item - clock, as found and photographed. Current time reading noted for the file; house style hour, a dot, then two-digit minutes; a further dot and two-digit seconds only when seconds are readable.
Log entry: 4.58
